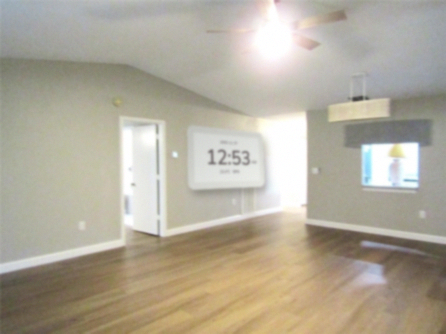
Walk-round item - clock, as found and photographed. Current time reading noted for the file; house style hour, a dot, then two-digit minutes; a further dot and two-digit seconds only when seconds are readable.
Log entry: 12.53
